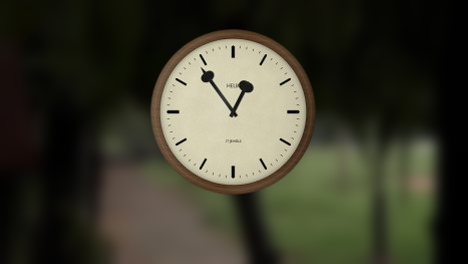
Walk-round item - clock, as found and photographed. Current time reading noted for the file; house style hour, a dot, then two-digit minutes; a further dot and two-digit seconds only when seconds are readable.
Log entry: 12.54
